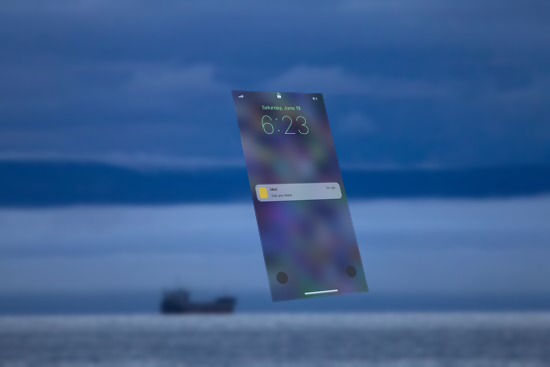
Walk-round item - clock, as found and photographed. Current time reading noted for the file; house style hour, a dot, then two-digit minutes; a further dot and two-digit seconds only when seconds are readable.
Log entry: 6.23
